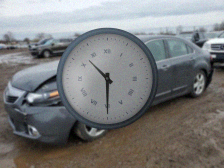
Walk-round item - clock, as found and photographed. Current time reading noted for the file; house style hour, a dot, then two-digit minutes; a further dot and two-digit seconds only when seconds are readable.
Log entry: 10.30
